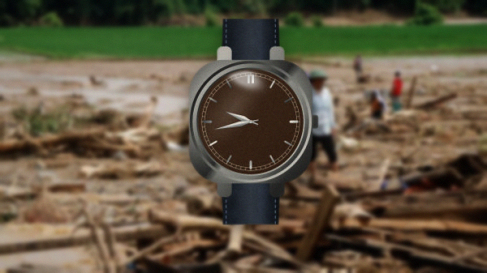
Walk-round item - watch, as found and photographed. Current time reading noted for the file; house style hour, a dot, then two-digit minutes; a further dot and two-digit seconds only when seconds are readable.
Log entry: 9.43
